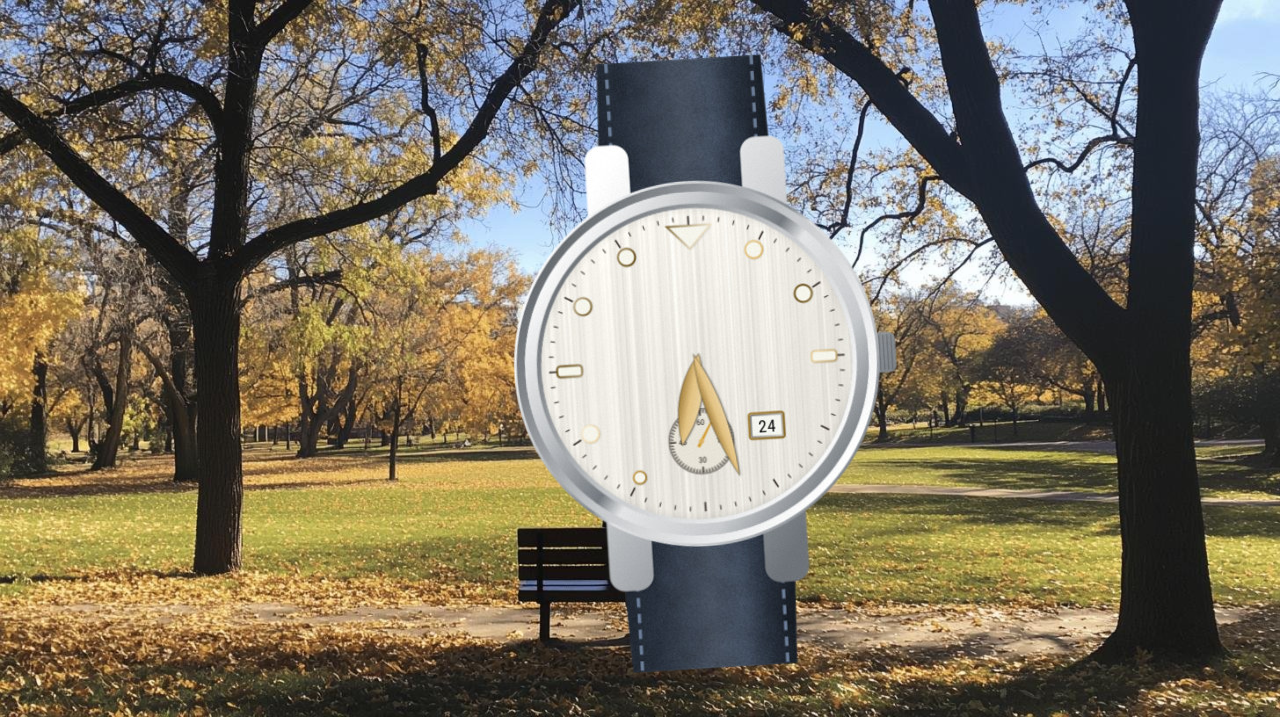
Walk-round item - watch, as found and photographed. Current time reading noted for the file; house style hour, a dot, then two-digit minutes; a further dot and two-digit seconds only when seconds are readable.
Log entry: 6.27.05
